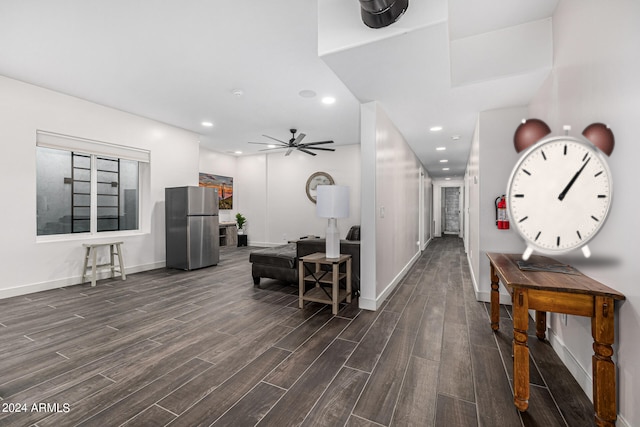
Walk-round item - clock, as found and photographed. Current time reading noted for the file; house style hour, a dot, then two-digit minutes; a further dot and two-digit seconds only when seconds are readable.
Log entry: 1.06
